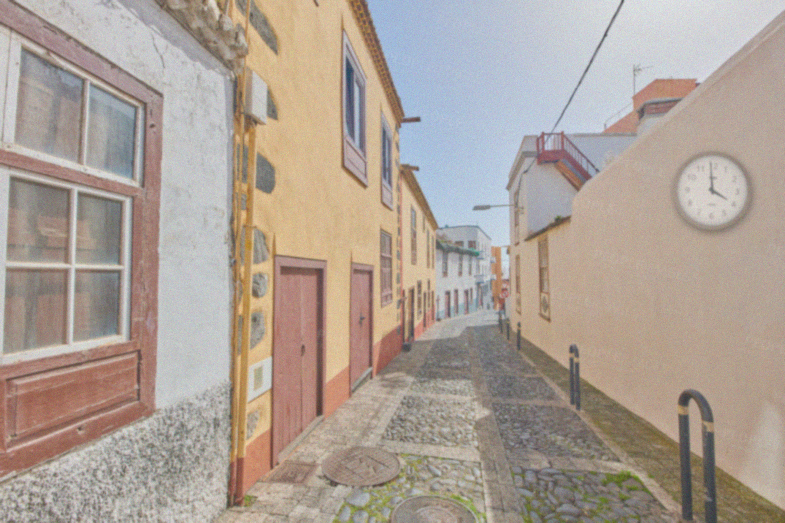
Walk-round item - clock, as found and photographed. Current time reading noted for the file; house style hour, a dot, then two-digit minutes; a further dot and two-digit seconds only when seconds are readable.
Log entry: 3.59
